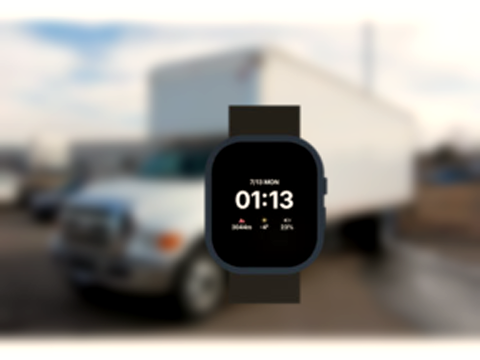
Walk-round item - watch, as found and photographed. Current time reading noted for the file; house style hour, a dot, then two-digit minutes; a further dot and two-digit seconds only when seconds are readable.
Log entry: 1.13
